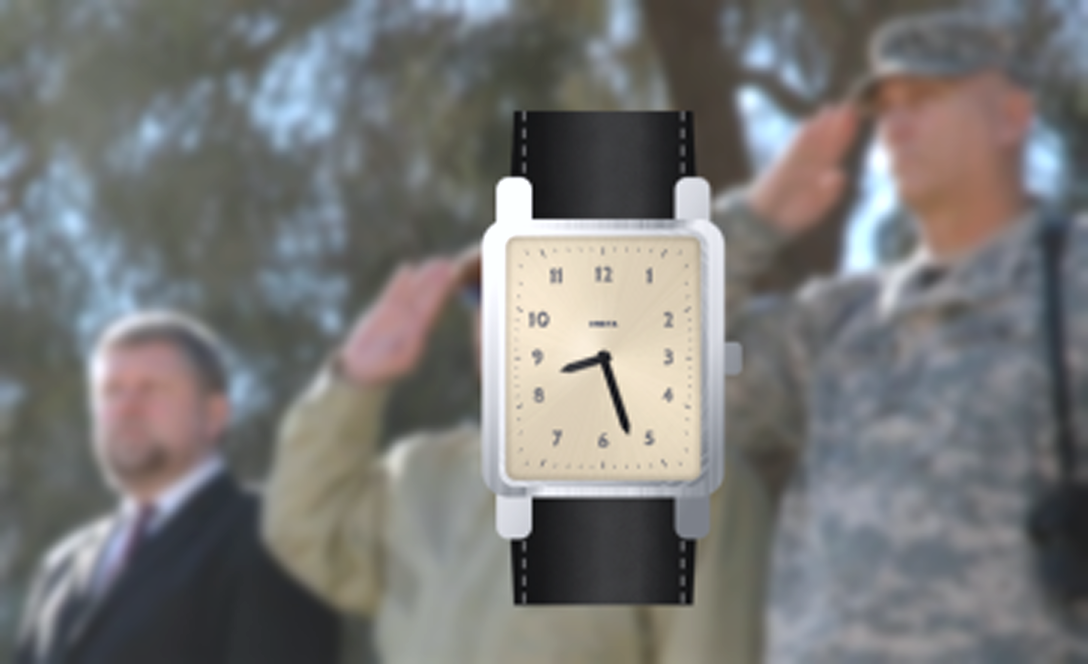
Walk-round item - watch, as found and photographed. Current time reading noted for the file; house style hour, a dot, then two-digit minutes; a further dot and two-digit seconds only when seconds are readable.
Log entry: 8.27
